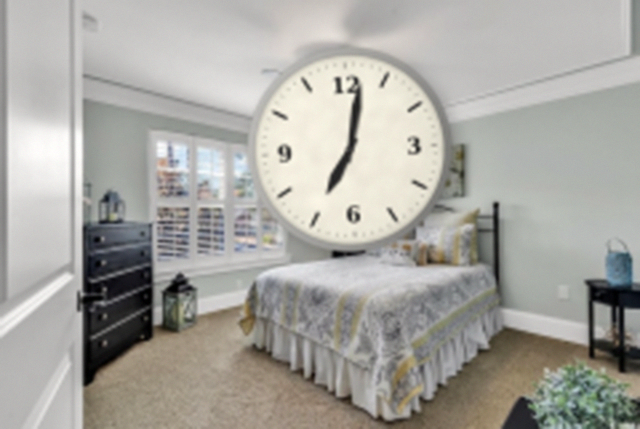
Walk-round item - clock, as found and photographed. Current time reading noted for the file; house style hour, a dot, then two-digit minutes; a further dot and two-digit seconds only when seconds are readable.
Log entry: 7.02
